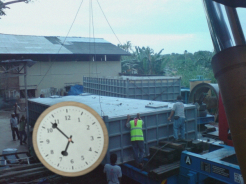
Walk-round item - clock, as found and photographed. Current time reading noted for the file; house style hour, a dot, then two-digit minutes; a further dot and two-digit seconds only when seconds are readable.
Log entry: 6.53
